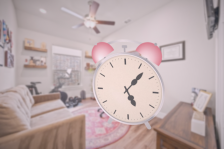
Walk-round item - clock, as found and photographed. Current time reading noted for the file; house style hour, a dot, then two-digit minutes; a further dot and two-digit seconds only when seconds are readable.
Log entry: 5.07
